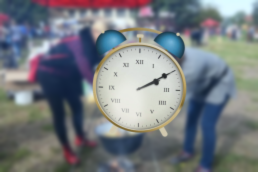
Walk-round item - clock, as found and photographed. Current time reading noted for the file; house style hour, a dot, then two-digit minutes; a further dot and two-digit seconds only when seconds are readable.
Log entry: 2.10
